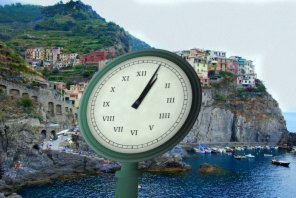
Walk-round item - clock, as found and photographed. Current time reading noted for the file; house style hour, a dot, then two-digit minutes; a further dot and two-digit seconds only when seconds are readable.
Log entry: 1.04
